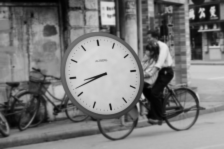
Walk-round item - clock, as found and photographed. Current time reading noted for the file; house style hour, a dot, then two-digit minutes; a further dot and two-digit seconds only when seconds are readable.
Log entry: 8.42
